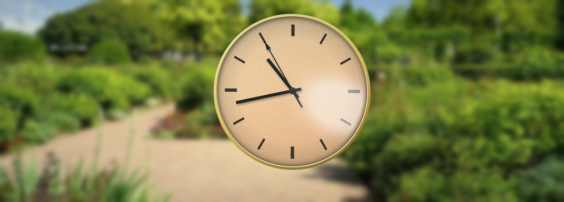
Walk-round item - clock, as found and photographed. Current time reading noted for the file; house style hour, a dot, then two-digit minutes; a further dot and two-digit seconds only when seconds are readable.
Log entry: 10.42.55
